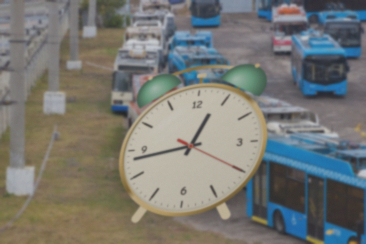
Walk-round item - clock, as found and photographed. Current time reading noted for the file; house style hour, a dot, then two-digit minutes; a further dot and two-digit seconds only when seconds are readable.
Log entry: 12.43.20
